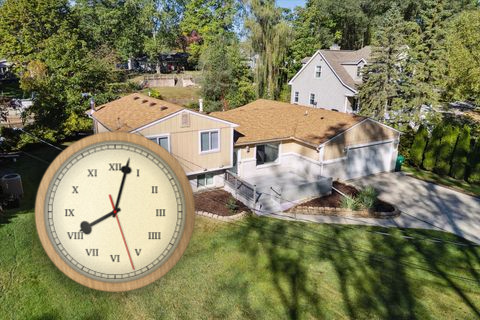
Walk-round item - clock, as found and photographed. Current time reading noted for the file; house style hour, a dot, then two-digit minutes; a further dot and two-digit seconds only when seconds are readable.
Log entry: 8.02.27
